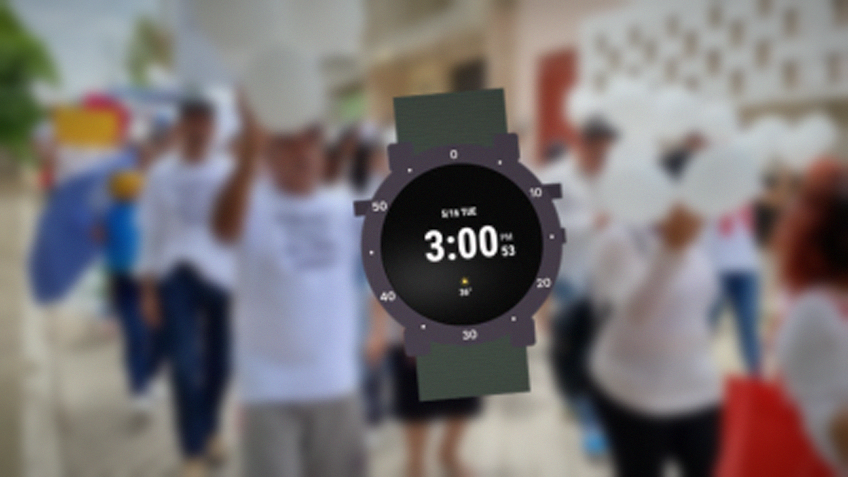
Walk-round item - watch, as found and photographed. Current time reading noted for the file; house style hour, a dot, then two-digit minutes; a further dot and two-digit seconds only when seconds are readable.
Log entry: 3.00
